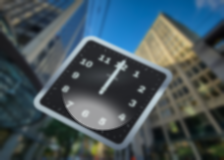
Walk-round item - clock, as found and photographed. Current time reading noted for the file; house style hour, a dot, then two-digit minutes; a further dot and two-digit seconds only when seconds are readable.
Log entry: 12.00
